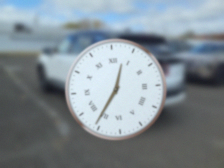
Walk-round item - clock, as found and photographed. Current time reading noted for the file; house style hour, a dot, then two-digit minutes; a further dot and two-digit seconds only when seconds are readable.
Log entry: 12.36
